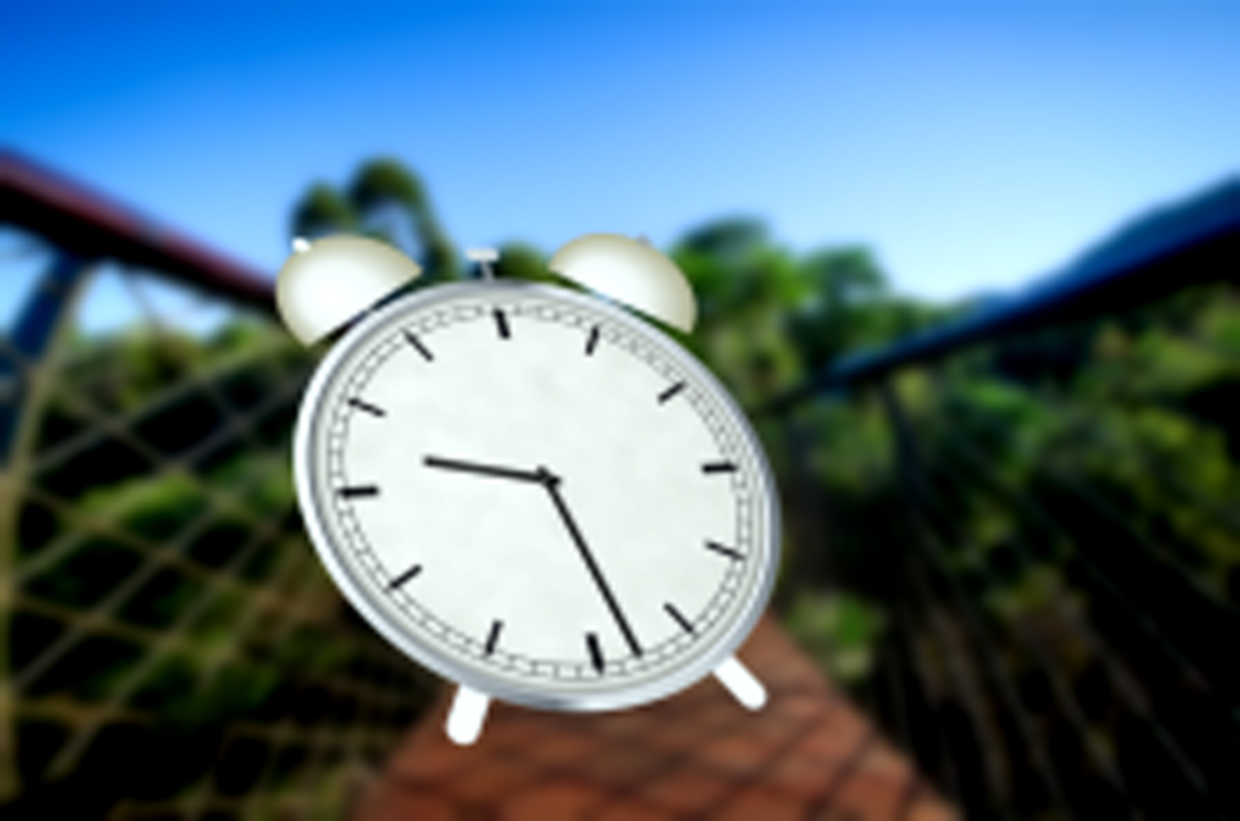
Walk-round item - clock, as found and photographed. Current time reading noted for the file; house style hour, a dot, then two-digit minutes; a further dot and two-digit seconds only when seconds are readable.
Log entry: 9.28
